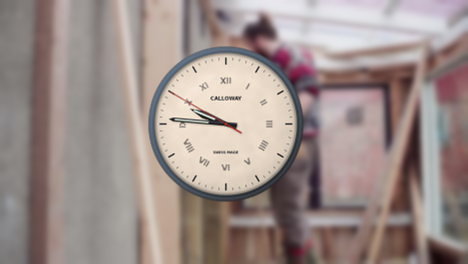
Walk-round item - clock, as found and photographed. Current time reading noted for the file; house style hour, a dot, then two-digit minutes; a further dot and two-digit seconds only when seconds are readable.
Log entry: 9.45.50
